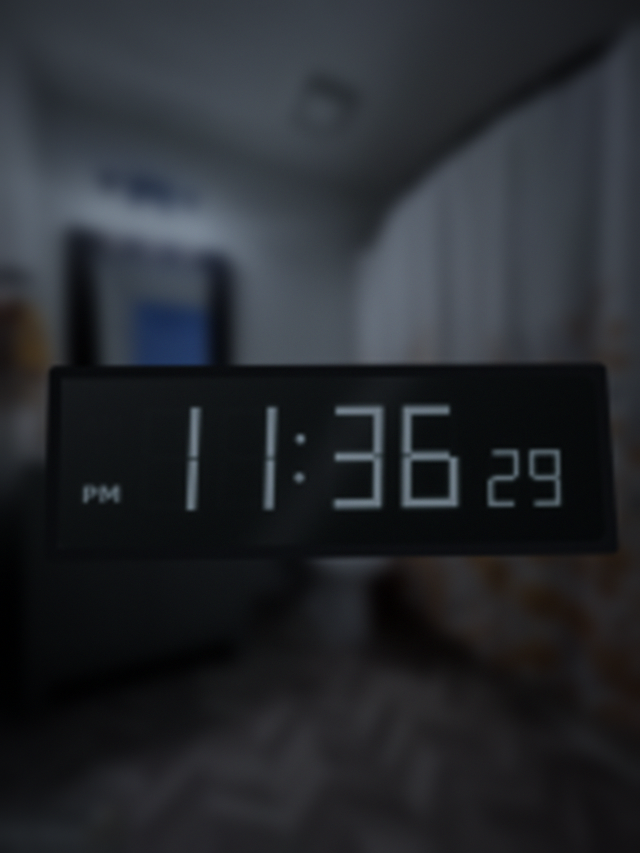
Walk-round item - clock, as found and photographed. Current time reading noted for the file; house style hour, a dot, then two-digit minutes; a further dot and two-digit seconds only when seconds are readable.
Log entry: 11.36.29
